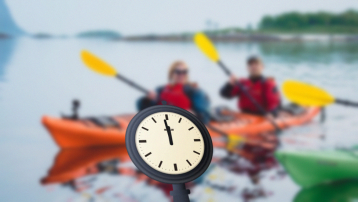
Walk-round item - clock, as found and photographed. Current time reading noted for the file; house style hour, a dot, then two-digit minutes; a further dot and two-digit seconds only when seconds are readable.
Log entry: 11.59
